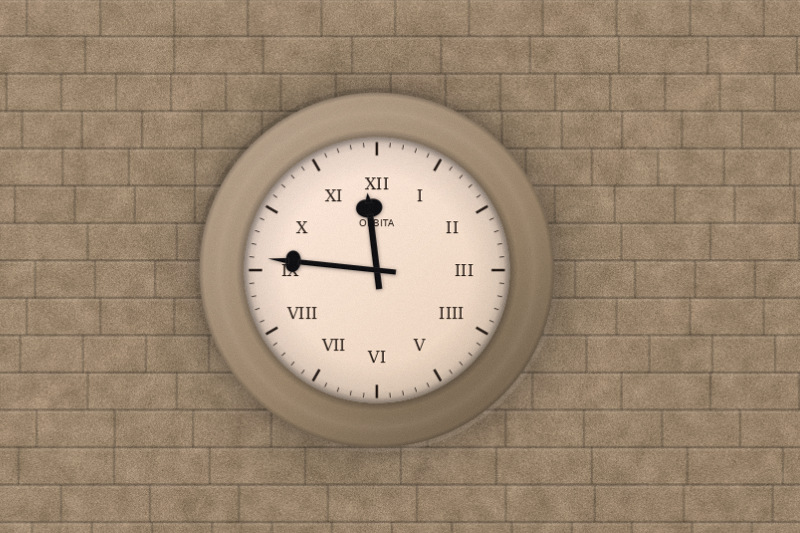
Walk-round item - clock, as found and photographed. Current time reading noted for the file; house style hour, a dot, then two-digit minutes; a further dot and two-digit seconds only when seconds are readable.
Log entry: 11.46
